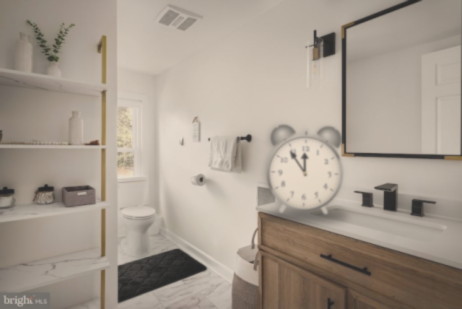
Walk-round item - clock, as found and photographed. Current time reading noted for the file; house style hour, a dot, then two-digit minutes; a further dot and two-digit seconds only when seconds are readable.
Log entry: 11.54
